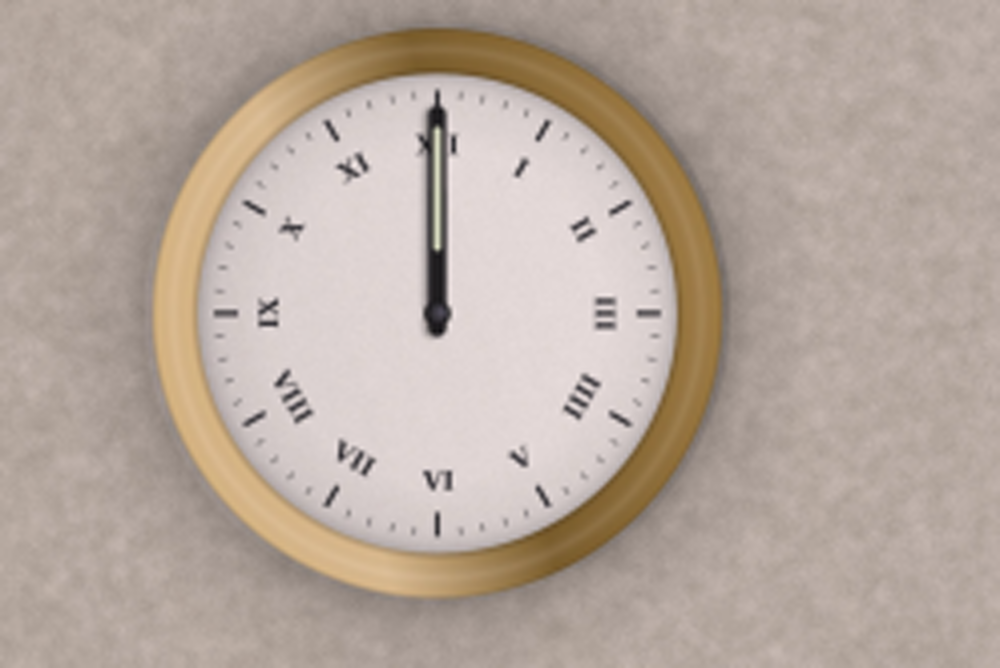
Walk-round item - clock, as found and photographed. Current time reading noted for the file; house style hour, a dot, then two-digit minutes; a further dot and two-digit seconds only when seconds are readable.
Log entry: 12.00
